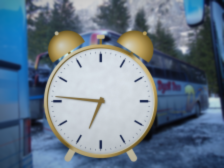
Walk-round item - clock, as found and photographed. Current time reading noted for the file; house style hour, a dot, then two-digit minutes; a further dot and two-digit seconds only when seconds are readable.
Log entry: 6.46
